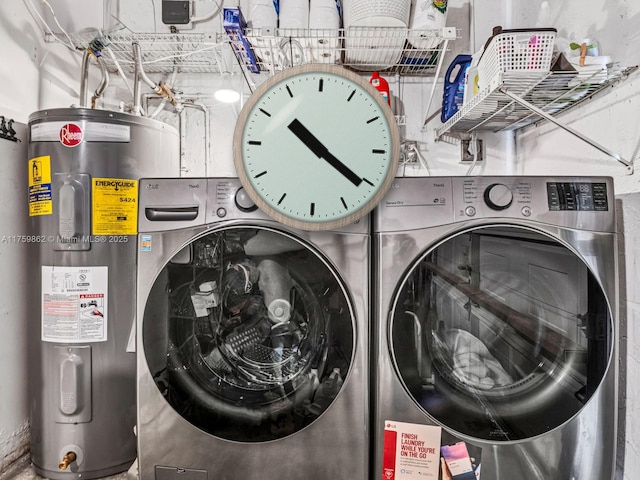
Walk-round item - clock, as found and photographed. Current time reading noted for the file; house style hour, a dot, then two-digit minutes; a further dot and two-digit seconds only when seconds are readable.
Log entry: 10.21
